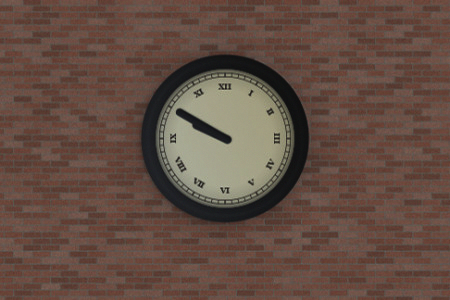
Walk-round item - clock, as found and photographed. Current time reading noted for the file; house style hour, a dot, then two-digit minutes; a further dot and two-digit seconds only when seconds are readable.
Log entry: 9.50
